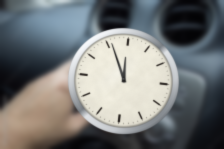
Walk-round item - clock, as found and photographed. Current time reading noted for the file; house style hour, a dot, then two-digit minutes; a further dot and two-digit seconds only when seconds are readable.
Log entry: 11.56
